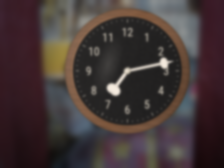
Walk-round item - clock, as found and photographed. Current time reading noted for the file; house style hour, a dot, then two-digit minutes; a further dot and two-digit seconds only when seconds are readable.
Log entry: 7.13
